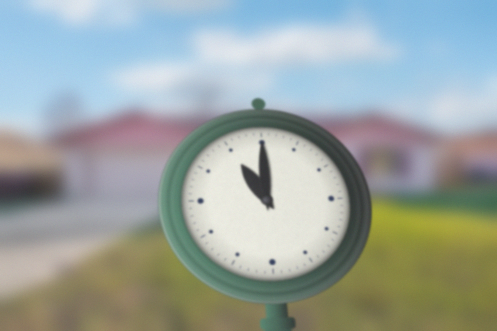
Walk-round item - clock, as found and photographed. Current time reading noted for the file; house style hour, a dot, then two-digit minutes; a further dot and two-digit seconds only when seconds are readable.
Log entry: 11.00
